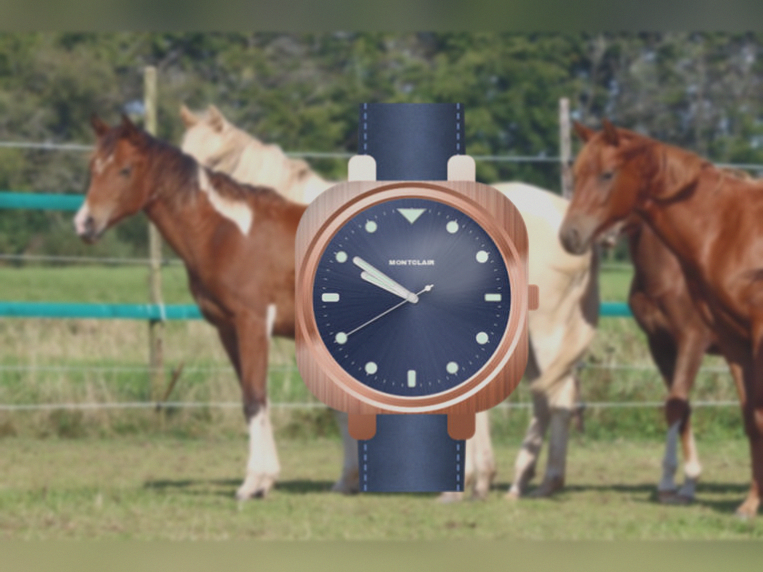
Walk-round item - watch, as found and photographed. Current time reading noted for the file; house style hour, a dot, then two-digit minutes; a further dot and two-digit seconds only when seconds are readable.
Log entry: 9.50.40
